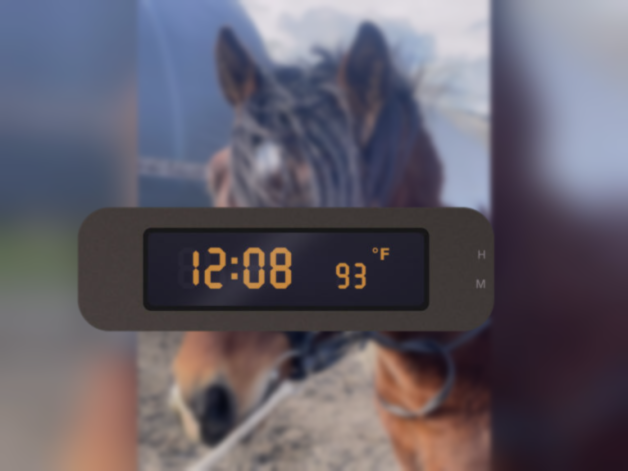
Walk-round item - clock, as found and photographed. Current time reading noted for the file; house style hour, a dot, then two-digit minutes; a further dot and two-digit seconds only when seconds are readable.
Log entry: 12.08
